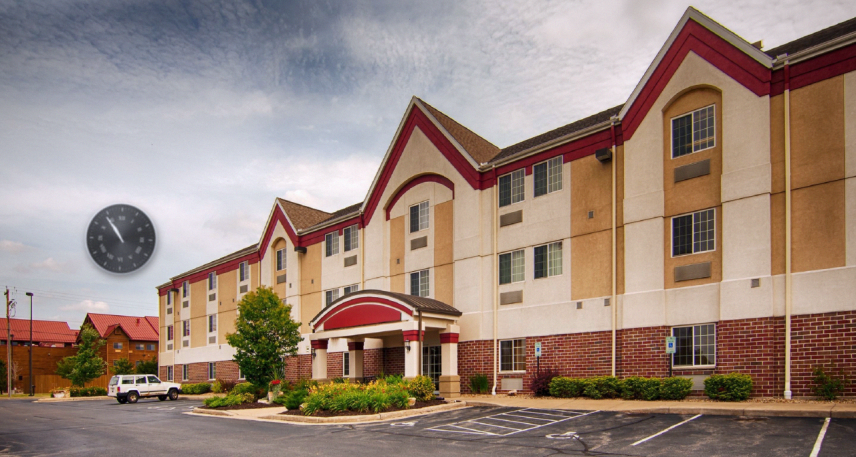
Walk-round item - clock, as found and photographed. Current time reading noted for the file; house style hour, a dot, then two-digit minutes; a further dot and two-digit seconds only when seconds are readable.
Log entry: 10.54
